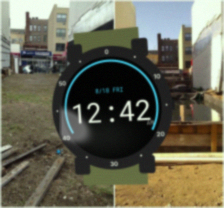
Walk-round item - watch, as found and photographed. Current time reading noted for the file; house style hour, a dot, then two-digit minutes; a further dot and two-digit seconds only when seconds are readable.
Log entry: 12.42
